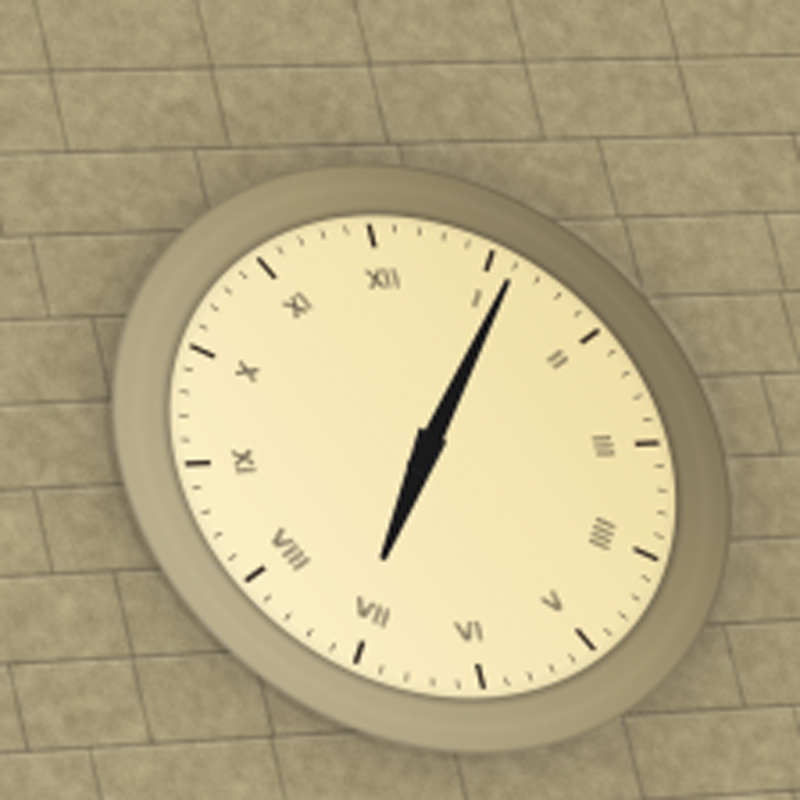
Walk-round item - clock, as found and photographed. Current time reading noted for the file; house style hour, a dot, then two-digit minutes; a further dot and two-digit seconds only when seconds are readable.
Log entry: 7.06
